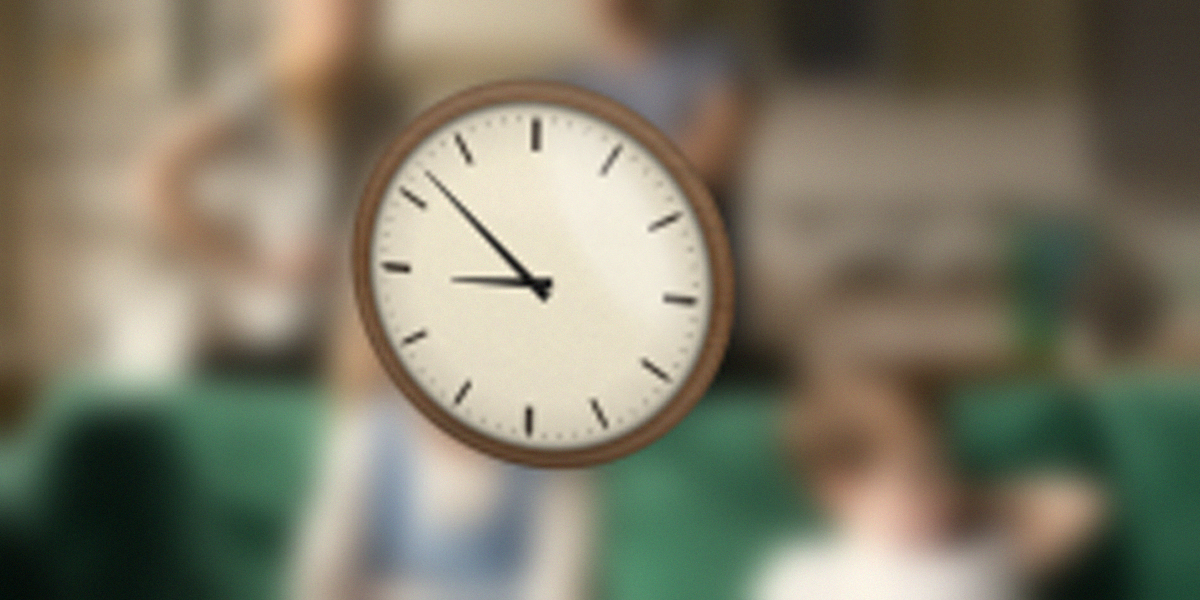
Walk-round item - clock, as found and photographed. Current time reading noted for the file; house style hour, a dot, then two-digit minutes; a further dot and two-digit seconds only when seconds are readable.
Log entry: 8.52
